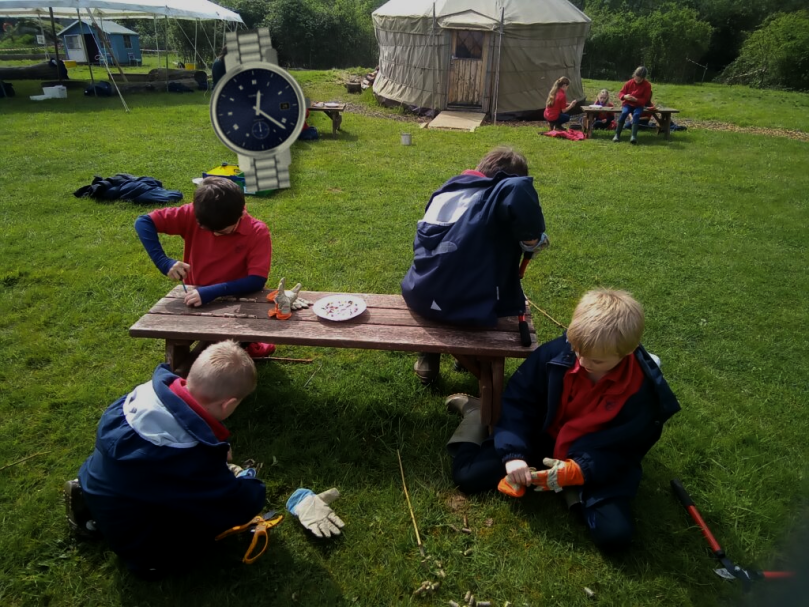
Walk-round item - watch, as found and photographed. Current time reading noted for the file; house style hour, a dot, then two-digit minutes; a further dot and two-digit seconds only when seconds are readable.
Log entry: 12.22
